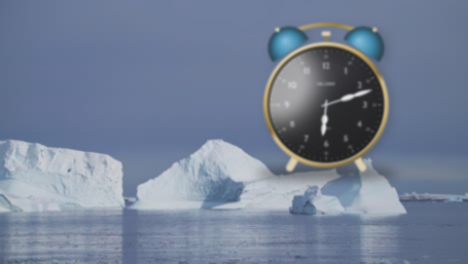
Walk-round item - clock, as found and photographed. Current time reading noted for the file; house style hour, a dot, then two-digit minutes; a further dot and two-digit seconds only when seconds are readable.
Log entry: 6.12
